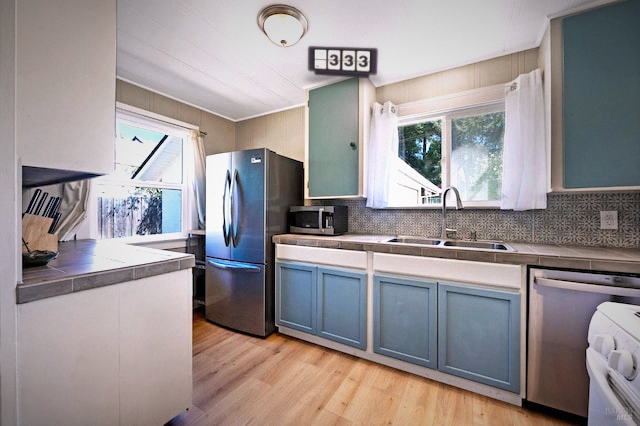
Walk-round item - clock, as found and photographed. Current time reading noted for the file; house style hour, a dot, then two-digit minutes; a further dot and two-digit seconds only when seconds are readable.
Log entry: 3.33
